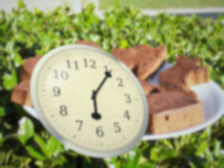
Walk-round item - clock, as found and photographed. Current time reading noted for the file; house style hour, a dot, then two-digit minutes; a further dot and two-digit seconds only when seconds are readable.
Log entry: 6.06
